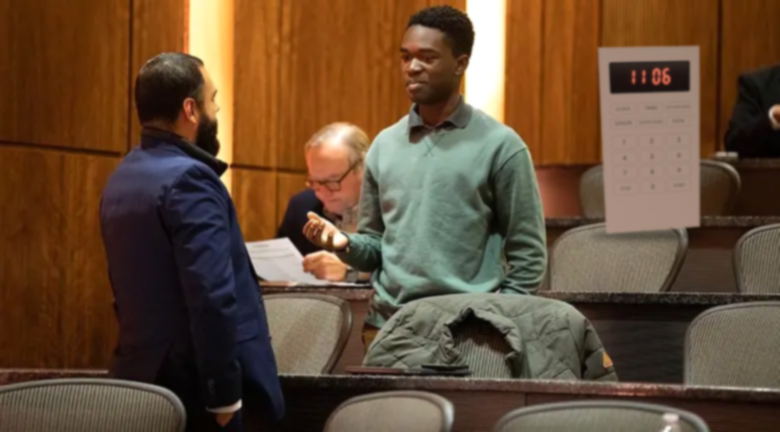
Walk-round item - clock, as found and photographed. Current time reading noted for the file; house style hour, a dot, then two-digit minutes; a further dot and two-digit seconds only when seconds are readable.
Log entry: 11.06
